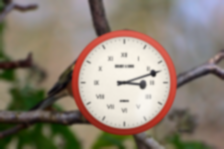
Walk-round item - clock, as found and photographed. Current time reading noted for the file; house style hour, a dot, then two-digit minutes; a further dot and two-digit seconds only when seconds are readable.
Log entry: 3.12
